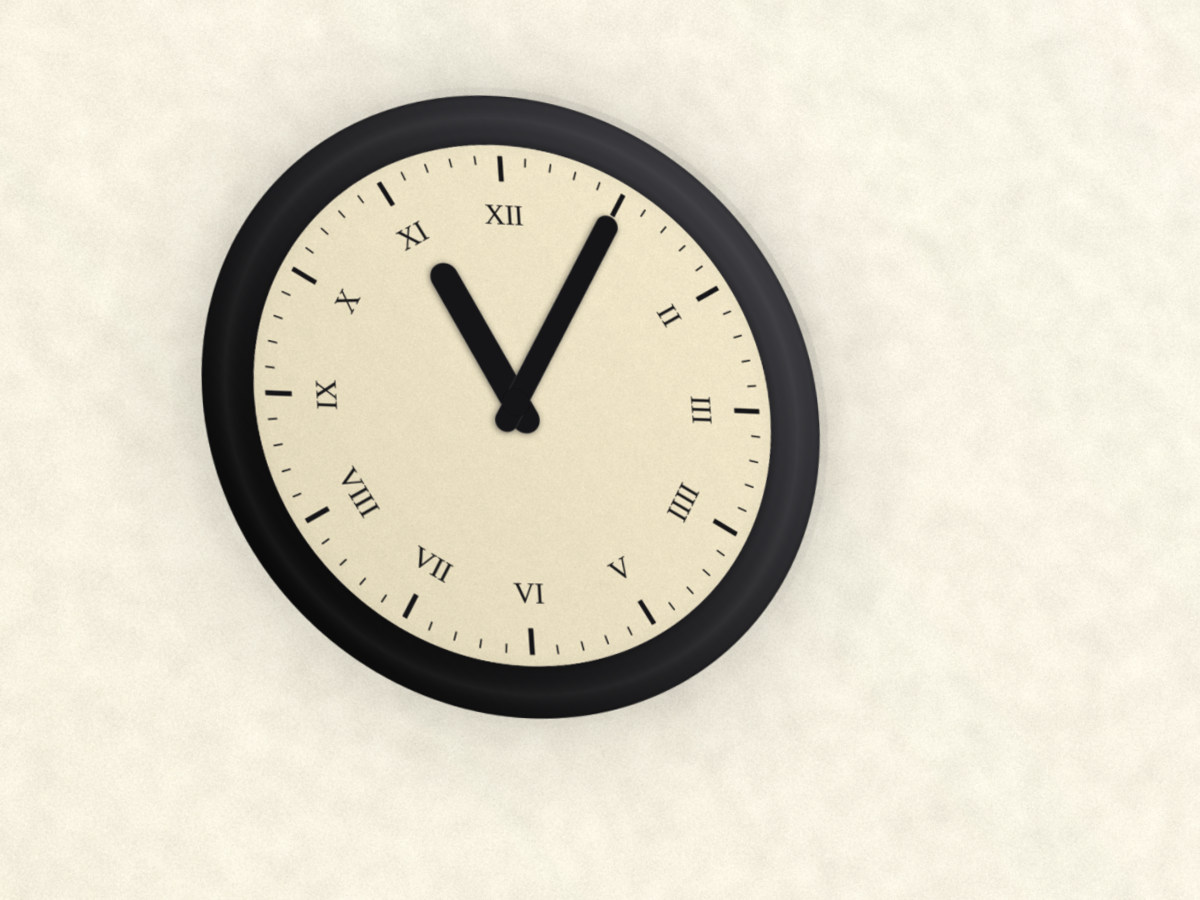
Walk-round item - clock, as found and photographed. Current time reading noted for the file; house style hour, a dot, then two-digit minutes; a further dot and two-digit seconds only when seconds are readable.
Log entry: 11.05
